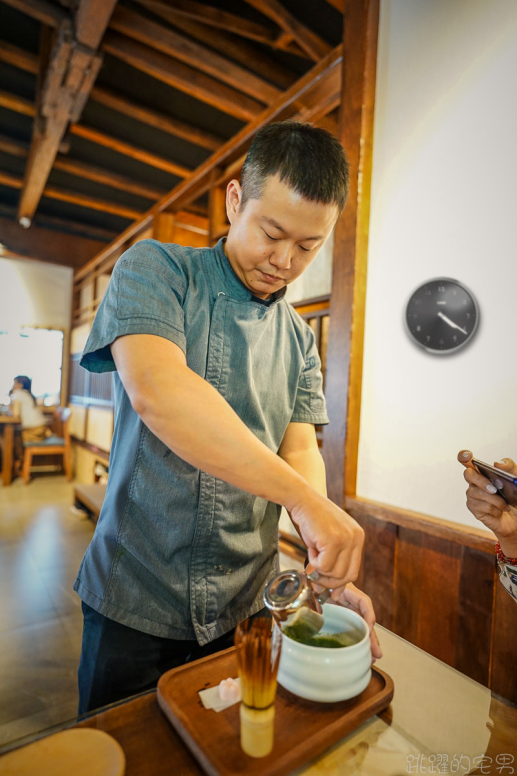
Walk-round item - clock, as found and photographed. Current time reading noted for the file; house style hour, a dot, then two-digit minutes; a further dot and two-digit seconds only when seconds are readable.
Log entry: 4.21
